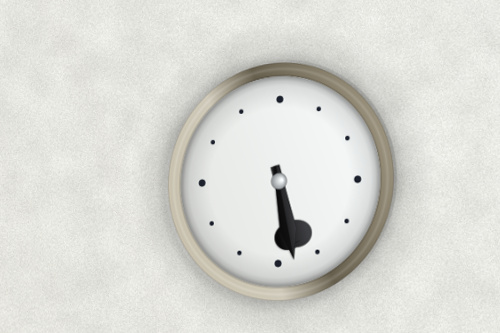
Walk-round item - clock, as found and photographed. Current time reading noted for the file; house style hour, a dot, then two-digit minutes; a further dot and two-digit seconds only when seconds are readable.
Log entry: 5.28
